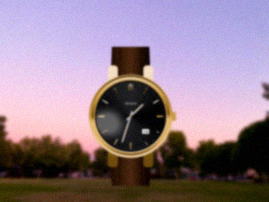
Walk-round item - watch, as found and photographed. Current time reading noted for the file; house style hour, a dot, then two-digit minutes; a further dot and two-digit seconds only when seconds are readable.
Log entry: 1.33
